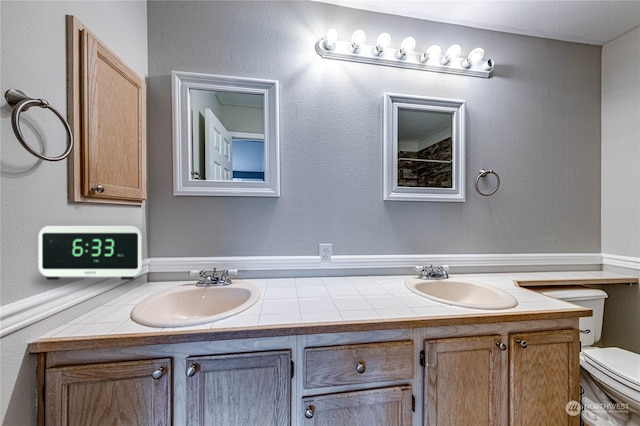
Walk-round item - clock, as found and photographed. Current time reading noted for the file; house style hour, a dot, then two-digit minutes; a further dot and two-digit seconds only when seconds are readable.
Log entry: 6.33
